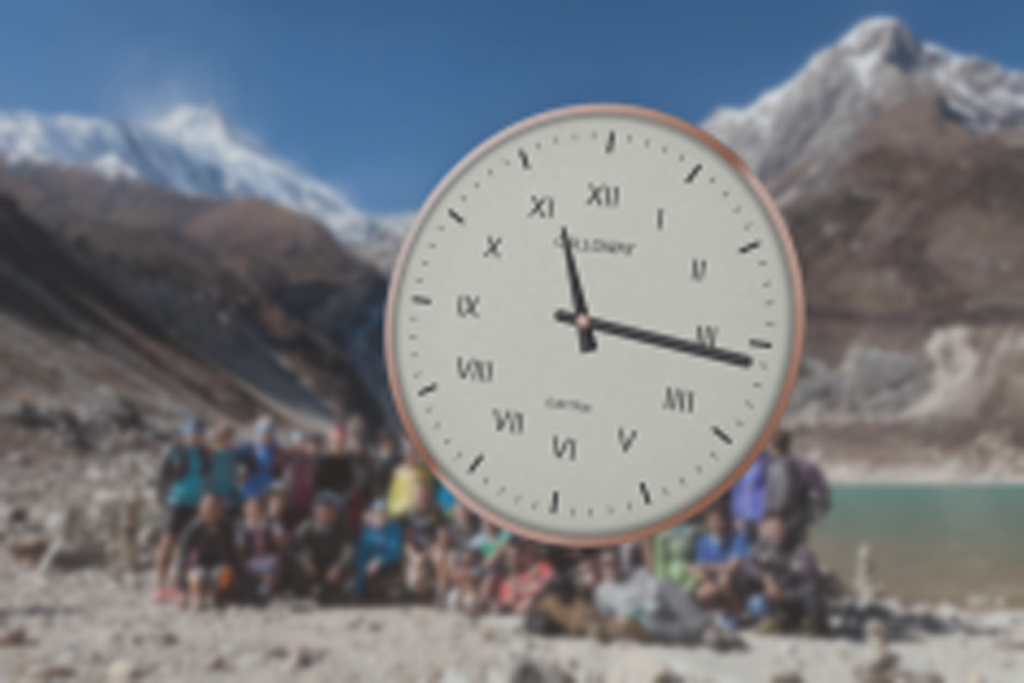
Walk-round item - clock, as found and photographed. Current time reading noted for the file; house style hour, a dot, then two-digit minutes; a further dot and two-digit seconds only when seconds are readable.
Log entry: 11.16
